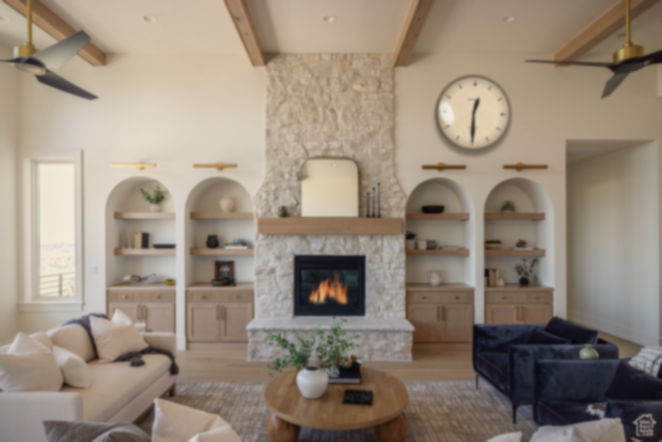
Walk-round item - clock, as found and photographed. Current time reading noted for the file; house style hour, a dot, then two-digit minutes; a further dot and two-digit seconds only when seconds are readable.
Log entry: 12.30
